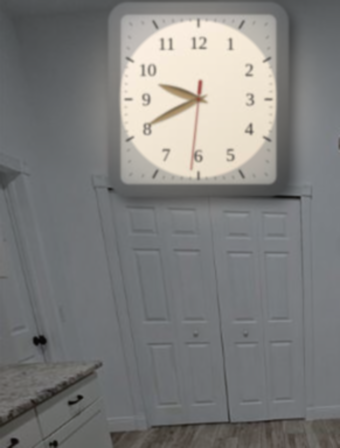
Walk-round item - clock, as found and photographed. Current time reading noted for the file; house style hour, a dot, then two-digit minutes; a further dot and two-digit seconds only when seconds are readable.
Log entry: 9.40.31
